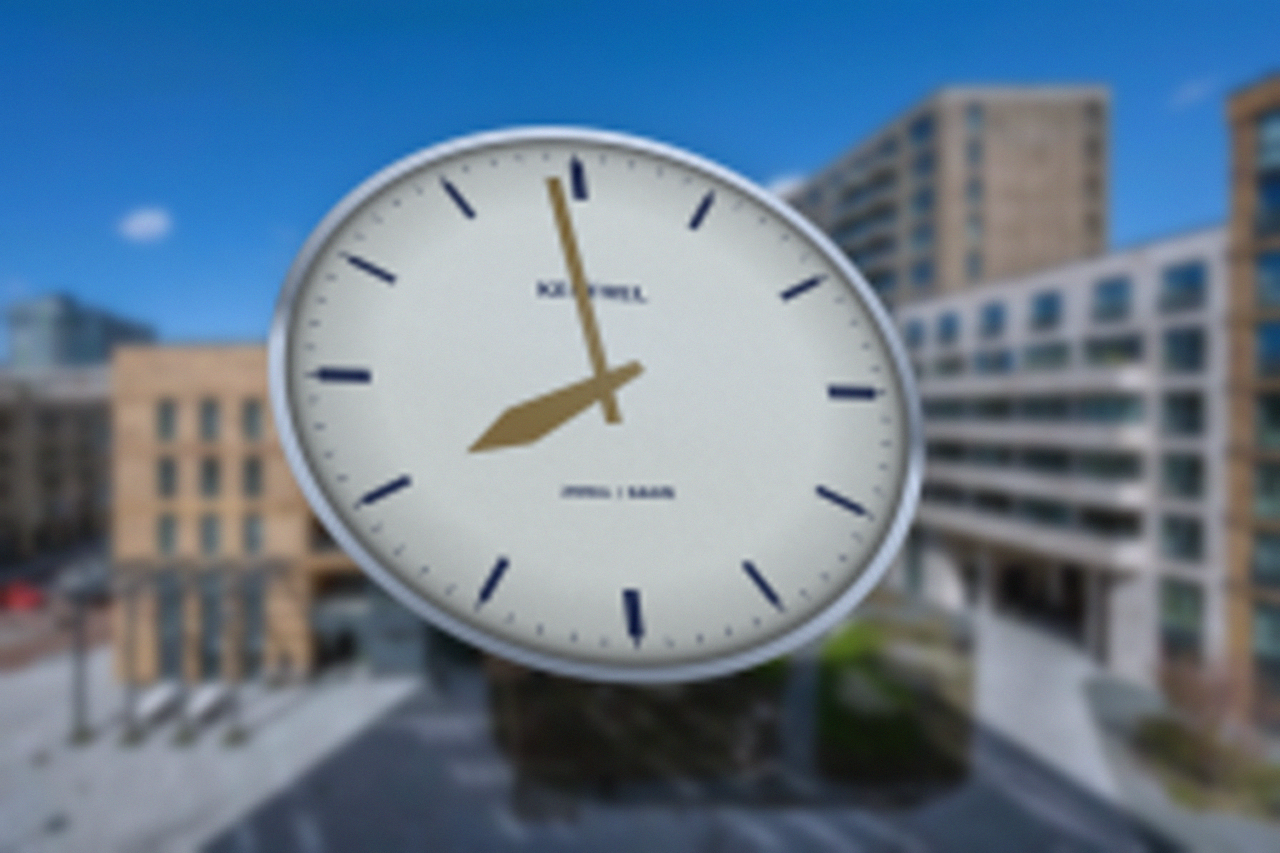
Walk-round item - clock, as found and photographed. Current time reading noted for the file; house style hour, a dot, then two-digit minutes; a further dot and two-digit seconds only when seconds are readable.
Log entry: 7.59
